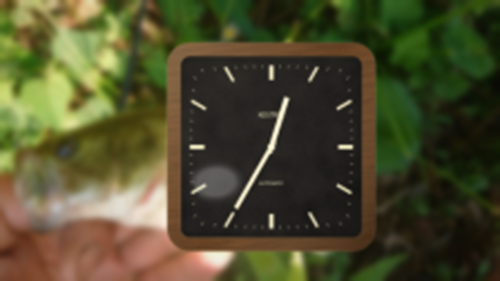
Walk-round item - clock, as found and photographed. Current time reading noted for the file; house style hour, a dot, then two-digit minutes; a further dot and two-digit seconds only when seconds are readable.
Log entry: 12.35
